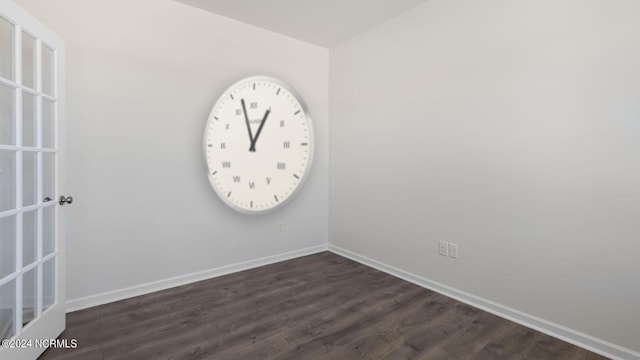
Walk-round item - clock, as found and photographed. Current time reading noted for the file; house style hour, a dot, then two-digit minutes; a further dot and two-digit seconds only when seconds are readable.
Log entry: 12.57
